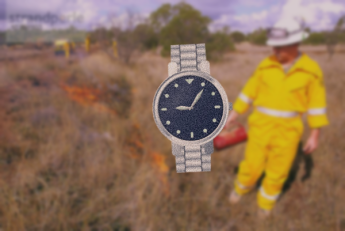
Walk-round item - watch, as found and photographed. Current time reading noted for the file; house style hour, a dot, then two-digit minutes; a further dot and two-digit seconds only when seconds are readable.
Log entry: 9.06
